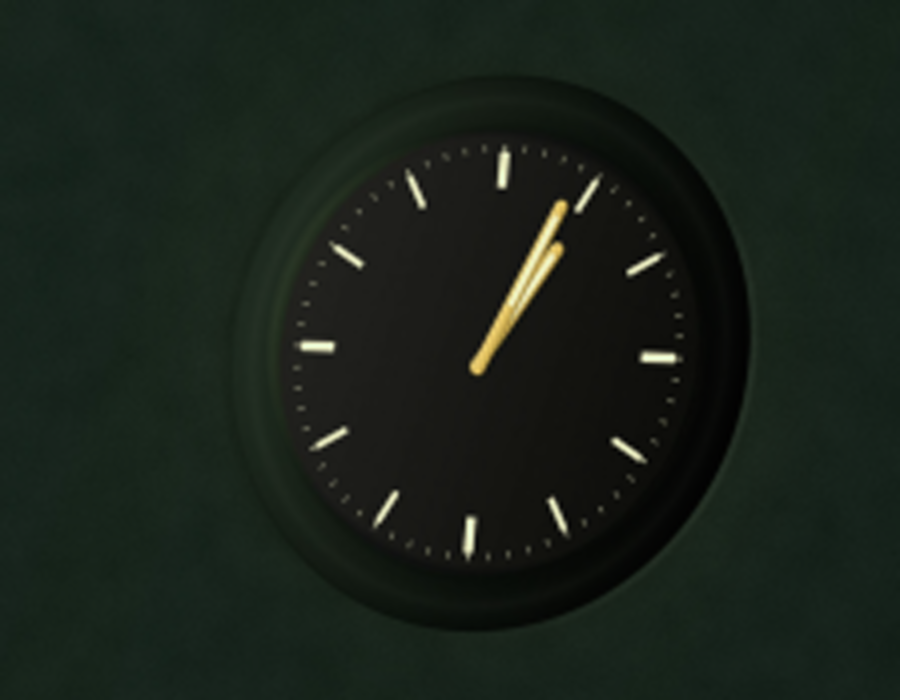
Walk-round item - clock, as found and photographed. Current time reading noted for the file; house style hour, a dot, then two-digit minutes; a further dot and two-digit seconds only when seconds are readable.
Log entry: 1.04
